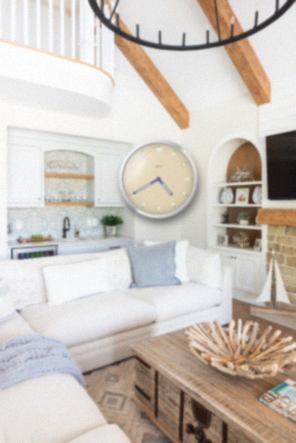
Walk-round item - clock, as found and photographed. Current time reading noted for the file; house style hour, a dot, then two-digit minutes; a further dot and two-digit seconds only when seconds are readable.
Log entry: 4.40
